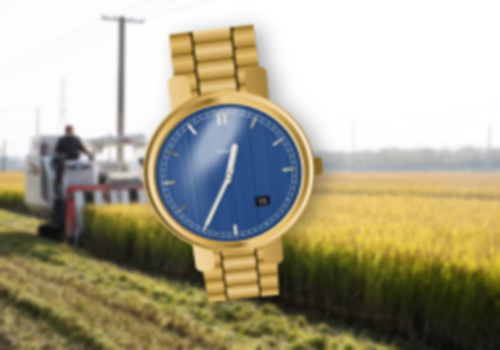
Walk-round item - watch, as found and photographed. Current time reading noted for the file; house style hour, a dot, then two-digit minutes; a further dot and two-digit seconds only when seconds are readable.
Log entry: 12.35
